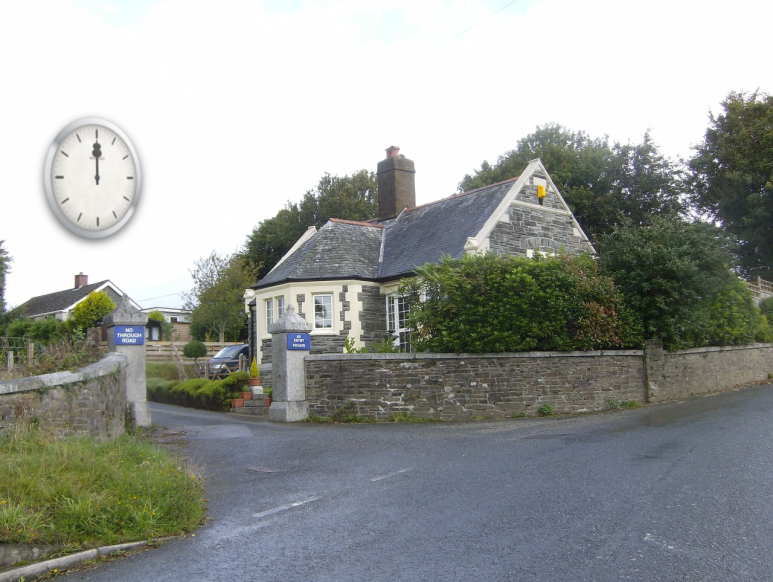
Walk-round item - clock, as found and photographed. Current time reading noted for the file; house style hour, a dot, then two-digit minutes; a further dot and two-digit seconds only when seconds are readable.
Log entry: 12.00
